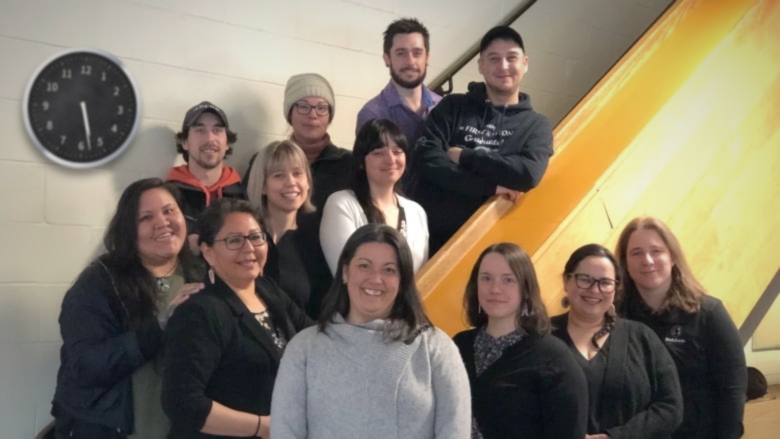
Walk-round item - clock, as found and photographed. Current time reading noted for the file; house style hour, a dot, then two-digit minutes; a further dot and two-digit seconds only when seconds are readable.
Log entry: 5.28
